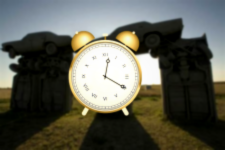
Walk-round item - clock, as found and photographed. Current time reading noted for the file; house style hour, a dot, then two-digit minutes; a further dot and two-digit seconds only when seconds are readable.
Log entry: 12.20
